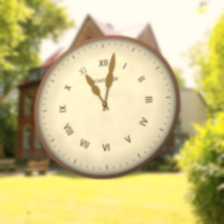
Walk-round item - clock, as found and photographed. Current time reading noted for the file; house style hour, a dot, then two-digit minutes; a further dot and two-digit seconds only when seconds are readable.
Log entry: 11.02
